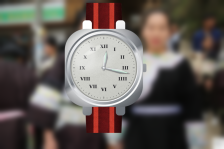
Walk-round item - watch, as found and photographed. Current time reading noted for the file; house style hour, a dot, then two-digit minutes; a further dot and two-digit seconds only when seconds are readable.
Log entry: 12.17
